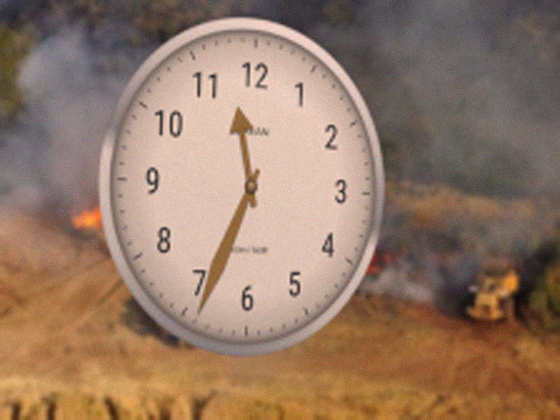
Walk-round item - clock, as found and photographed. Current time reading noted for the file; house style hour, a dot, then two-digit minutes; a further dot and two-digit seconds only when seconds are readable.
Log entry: 11.34
